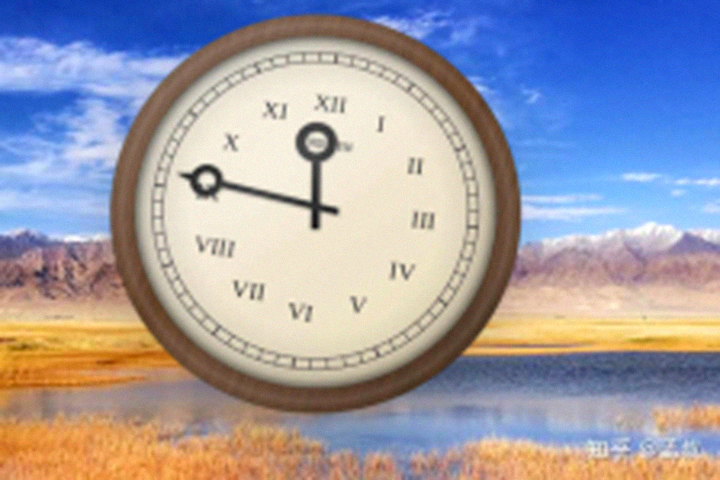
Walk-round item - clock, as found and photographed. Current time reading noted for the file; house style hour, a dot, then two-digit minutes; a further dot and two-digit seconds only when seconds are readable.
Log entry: 11.46
